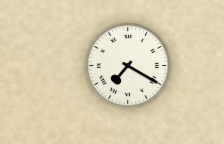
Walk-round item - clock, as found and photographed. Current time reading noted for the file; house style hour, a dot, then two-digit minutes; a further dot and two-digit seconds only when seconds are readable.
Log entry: 7.20
